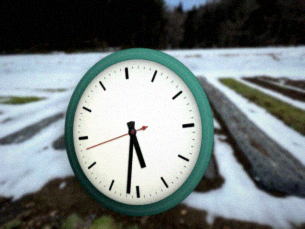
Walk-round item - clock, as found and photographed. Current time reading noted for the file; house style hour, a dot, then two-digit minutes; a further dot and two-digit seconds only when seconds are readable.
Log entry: 5.31.43
